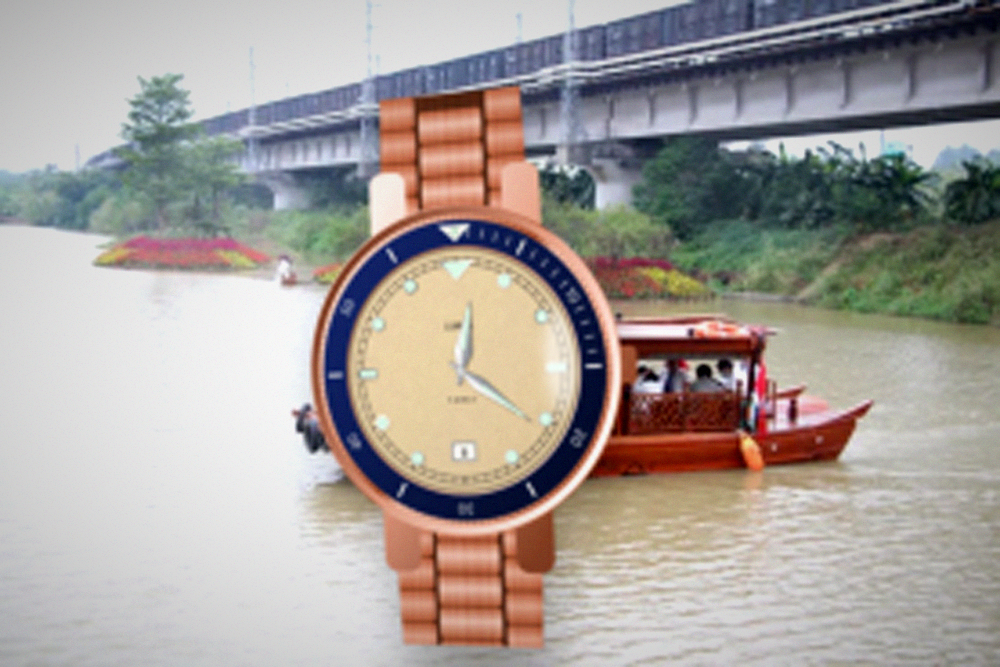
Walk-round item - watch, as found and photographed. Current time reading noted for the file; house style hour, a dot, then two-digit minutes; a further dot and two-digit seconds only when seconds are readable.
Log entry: 12.21
